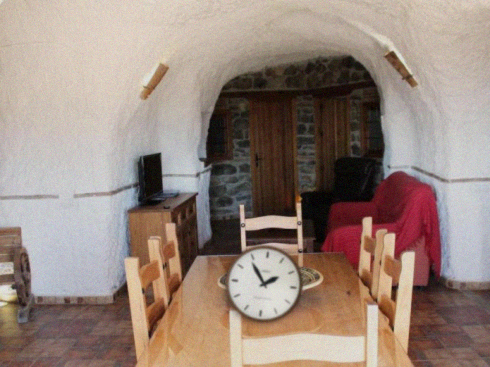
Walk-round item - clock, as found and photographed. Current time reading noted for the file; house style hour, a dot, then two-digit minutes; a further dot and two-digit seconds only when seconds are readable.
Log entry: 1.54
